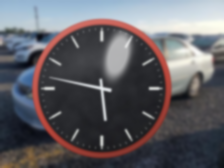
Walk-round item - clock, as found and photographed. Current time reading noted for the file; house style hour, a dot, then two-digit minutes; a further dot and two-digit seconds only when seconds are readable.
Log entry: 5.47
